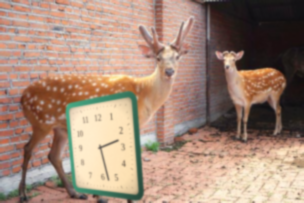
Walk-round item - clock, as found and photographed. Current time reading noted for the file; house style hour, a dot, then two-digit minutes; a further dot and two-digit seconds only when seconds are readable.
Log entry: 2.28
